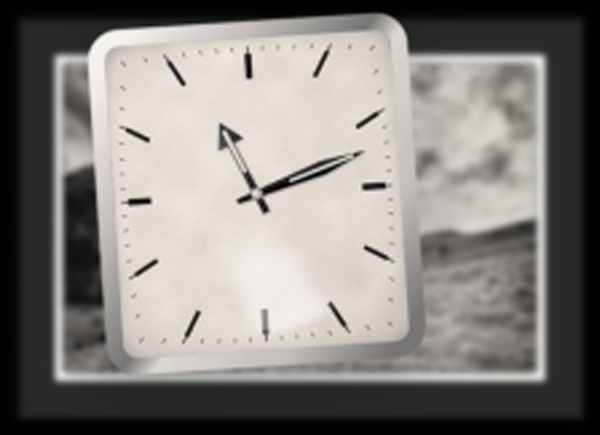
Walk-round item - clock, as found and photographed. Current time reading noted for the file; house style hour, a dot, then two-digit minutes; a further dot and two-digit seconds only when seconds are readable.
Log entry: 11.12
